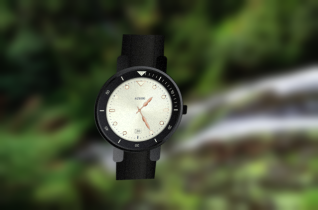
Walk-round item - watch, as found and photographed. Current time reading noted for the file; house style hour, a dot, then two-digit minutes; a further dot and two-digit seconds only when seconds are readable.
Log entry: 1.25
